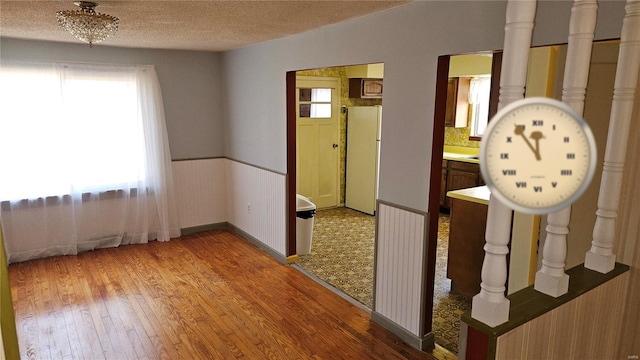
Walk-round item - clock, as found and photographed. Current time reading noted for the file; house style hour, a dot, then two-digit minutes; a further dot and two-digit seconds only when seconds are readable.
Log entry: 11.54
